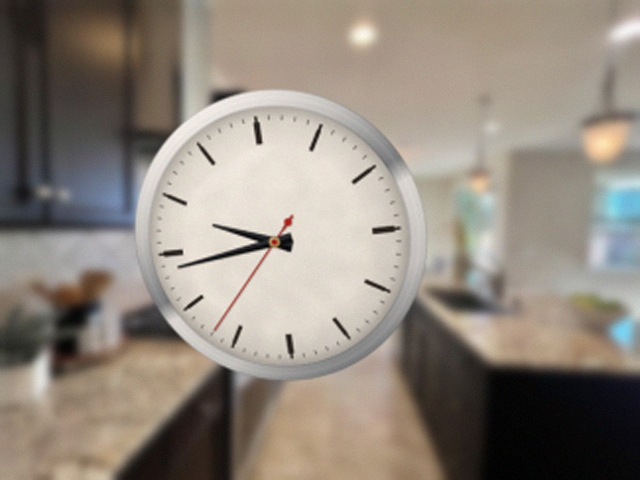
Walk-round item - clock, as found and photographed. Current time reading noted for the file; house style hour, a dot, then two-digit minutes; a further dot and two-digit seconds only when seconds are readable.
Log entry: 9.43.37
